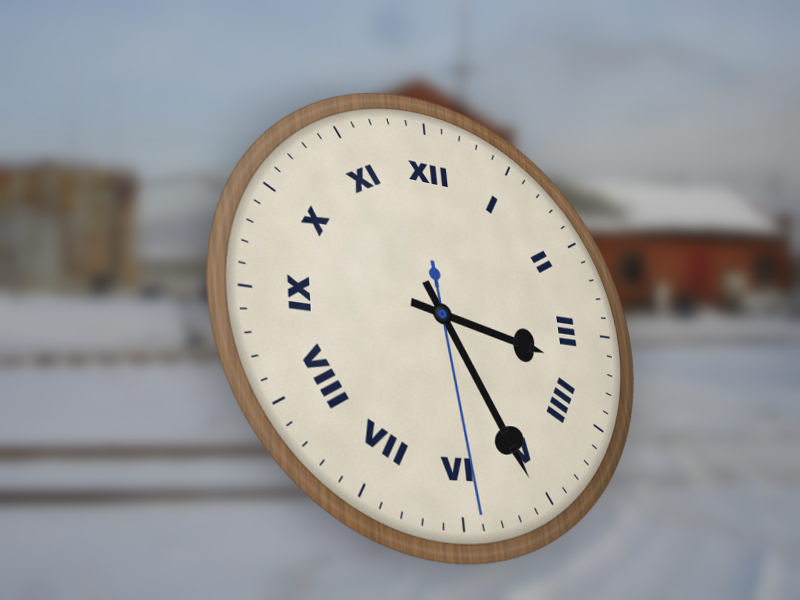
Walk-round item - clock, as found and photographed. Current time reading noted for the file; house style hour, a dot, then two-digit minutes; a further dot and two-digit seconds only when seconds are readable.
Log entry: 3.25.29
